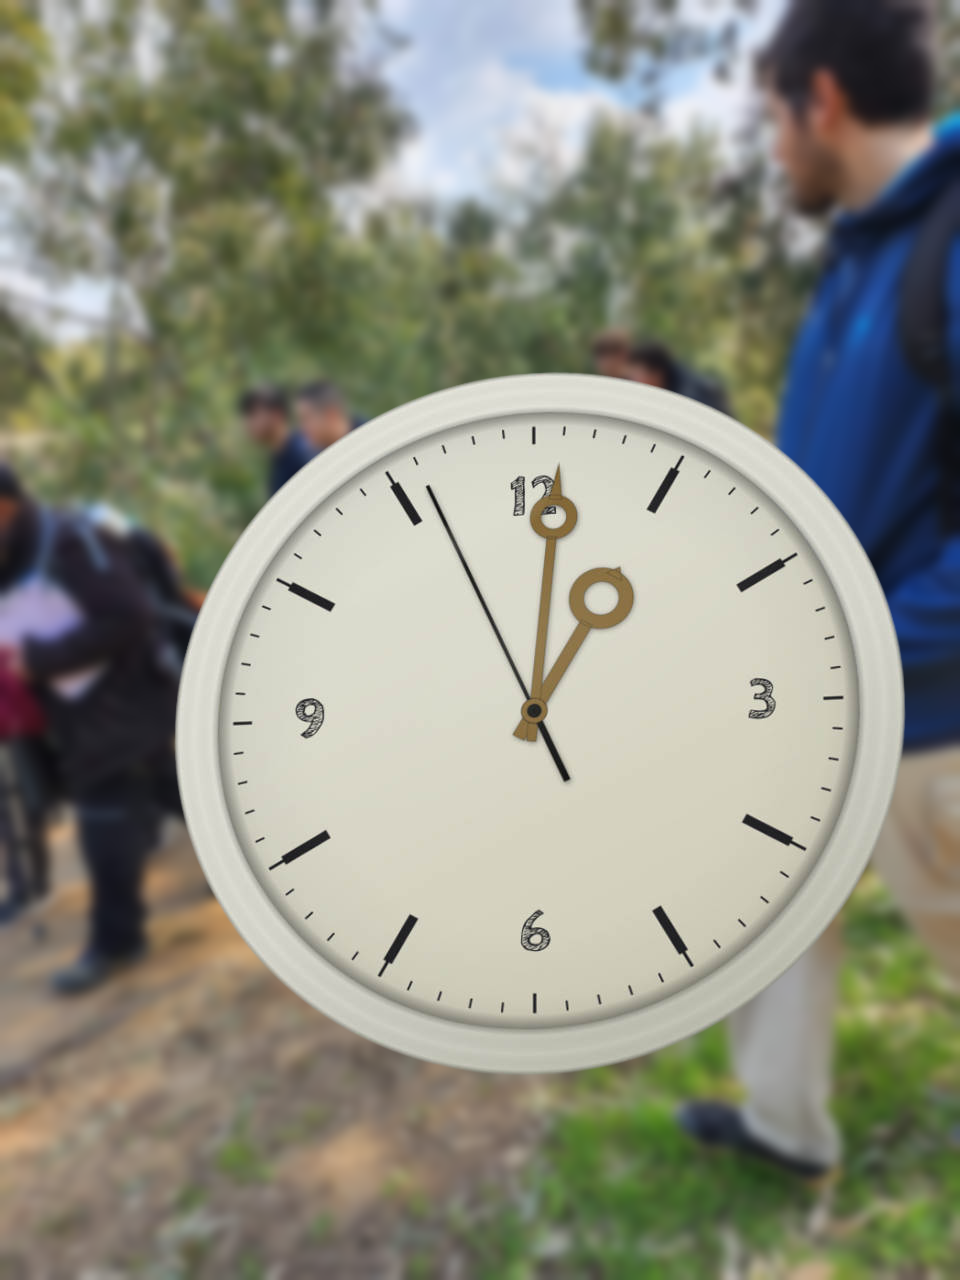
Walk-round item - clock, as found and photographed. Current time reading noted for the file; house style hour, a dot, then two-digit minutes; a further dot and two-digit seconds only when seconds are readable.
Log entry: 1.00.56
